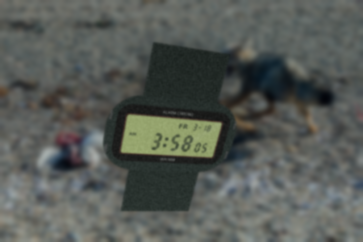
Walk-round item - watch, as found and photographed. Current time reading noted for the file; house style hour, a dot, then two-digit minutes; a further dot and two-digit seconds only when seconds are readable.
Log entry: 3.58.05
